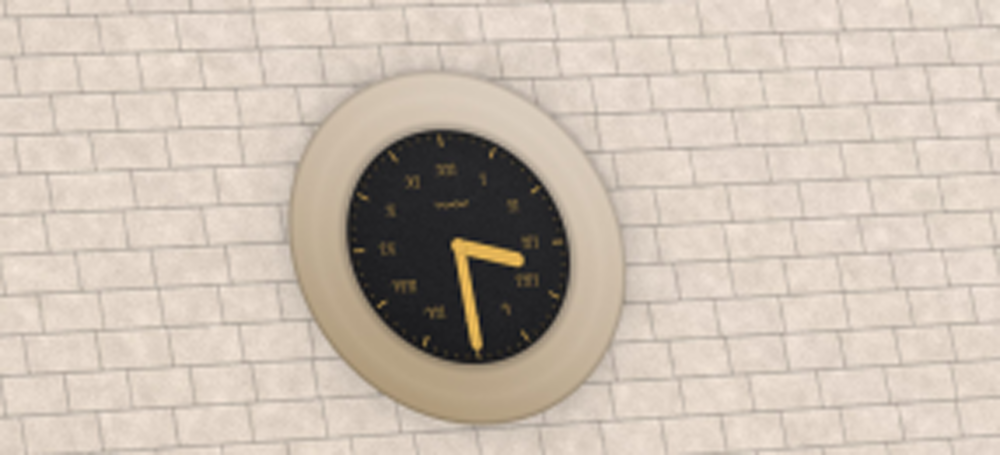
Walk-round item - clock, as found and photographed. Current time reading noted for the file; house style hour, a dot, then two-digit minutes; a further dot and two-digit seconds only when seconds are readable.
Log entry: 3.30
